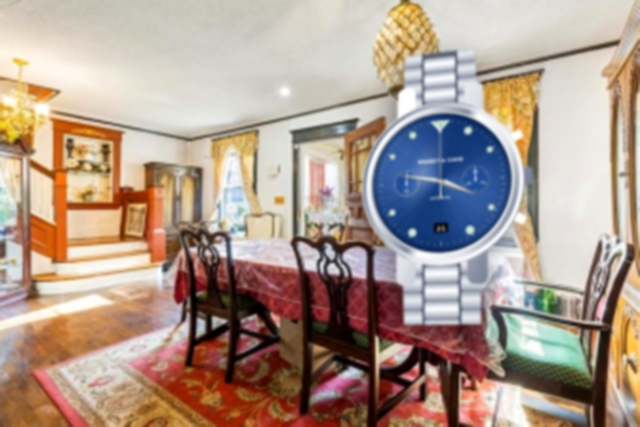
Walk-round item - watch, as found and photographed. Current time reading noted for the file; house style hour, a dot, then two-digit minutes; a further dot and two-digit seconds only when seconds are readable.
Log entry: 3.47
